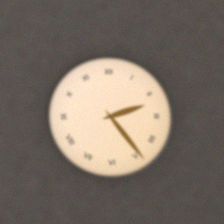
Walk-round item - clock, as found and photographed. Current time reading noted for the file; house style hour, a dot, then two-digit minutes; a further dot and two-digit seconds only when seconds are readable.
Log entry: 2.24
